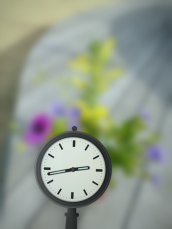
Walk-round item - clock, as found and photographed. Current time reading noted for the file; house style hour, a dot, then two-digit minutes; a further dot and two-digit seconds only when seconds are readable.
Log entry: 2.43
